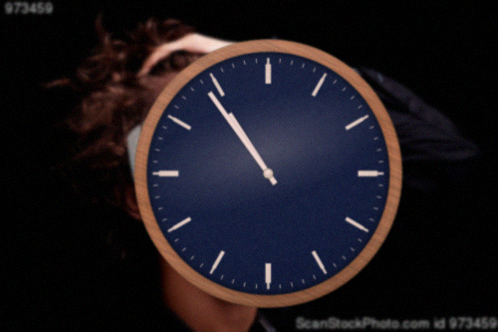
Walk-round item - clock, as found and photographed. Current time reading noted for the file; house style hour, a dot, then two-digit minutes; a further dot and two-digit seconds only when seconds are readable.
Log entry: 10.54
